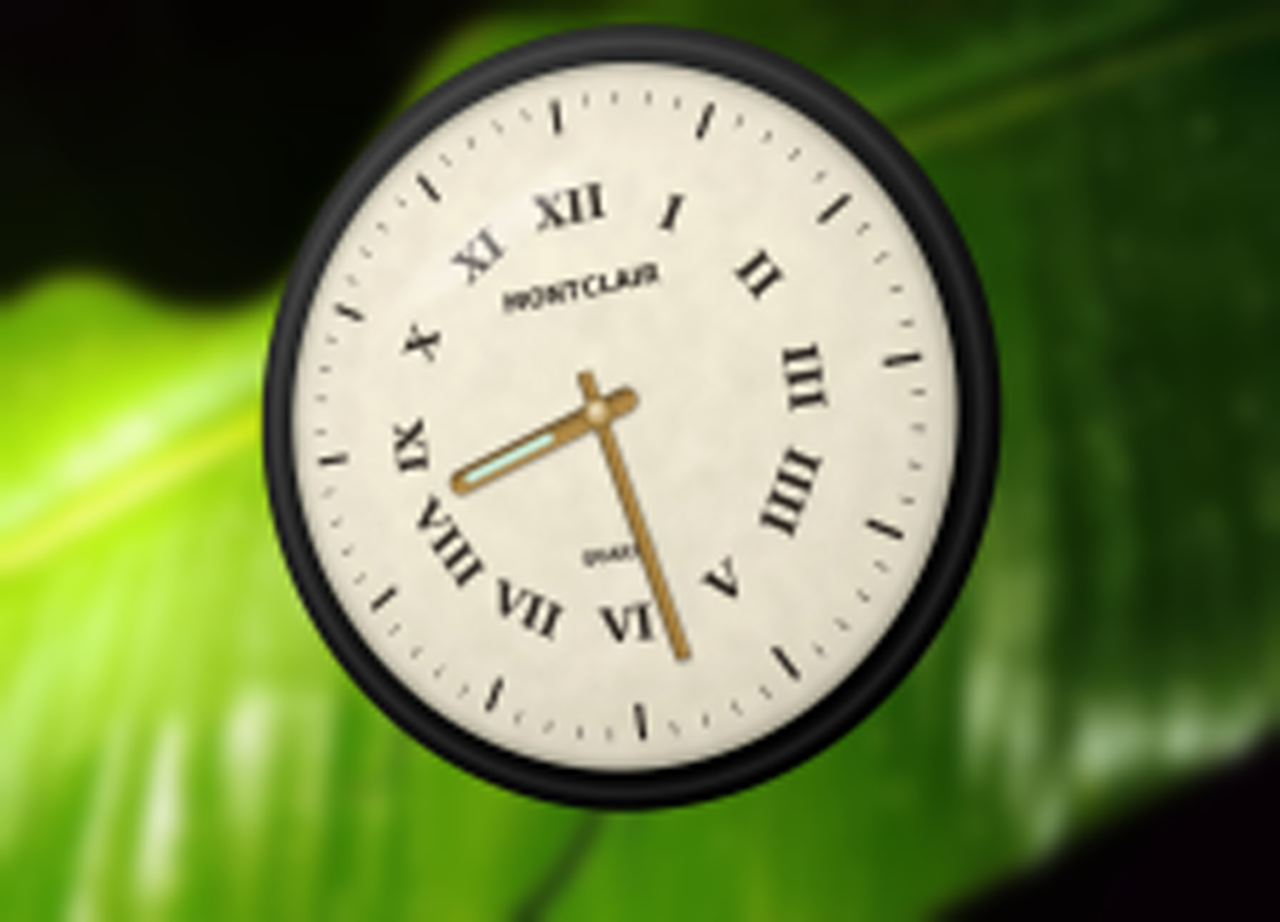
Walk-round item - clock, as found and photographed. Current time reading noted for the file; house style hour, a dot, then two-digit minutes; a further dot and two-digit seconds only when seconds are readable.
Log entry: 8.28
